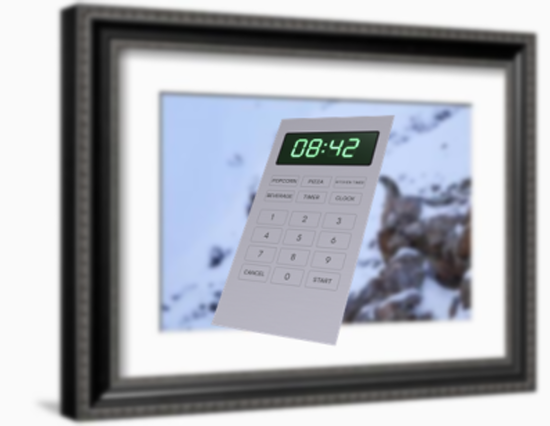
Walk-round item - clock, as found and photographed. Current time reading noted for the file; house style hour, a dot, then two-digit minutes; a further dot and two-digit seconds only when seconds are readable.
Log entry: 8.42
